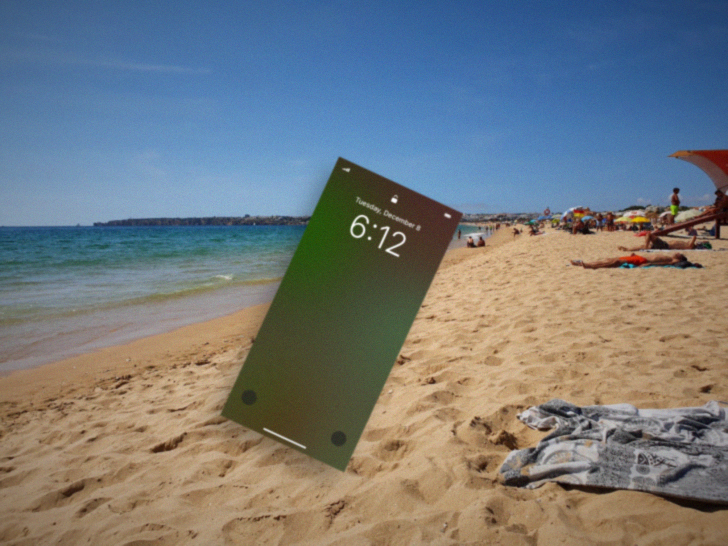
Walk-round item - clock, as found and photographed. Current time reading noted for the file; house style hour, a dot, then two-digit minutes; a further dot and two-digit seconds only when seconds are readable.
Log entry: 6.12
